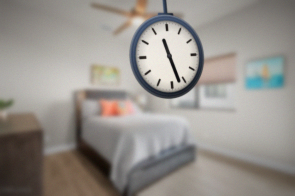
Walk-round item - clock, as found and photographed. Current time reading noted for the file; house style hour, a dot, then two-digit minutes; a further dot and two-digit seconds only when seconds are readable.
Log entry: 11.27
